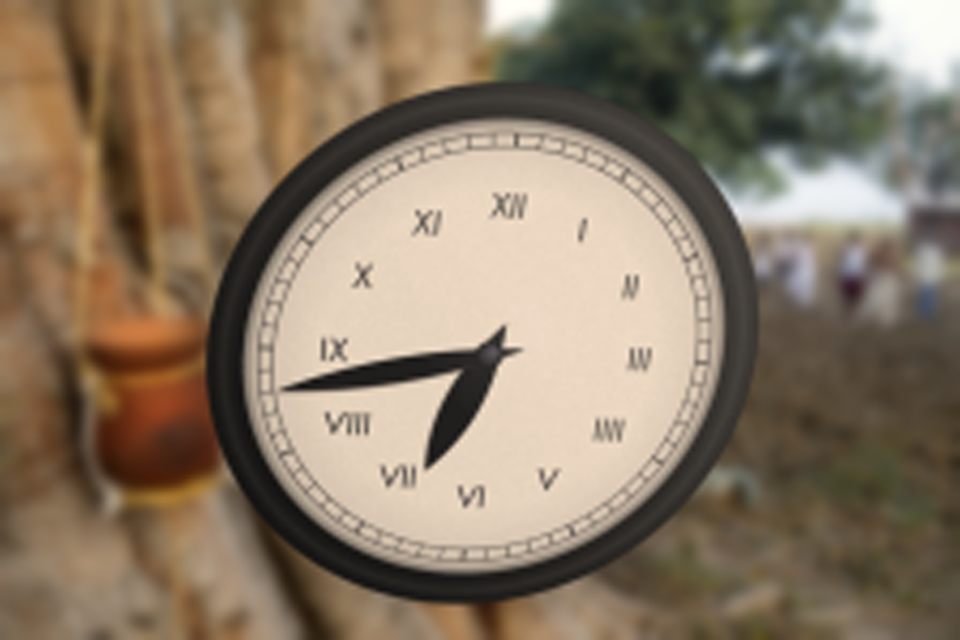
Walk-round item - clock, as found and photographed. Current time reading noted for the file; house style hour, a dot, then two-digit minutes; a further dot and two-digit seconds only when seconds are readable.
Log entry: 6.43
